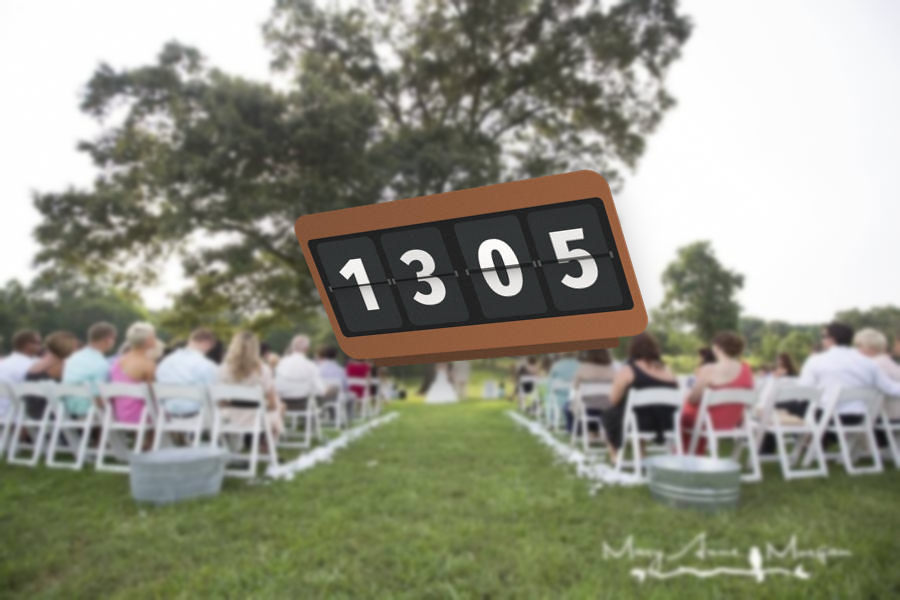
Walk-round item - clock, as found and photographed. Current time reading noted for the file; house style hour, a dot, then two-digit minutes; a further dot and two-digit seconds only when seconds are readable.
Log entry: 13.05
